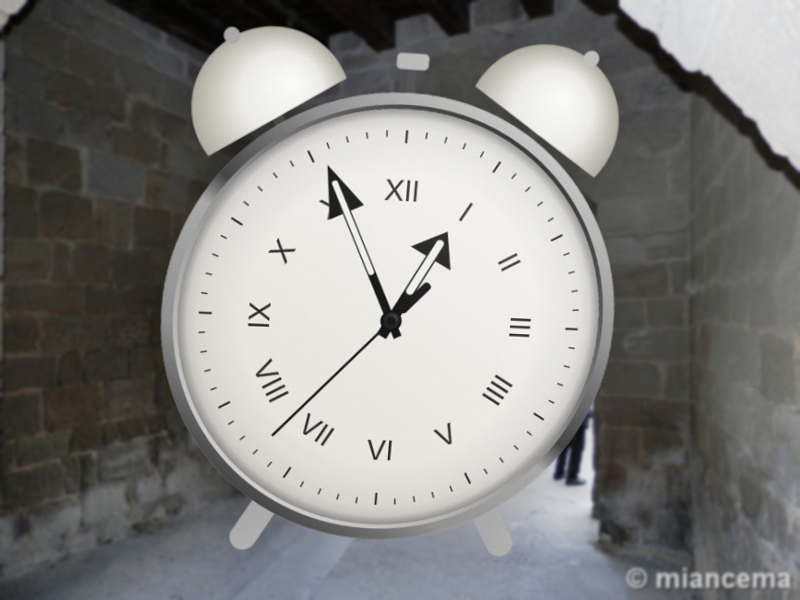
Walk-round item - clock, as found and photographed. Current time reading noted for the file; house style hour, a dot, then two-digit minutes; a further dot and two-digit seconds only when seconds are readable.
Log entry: 12.55.37
